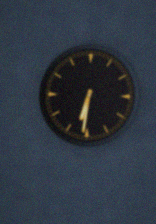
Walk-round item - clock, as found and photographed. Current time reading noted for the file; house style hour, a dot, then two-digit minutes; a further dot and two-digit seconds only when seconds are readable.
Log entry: 6.31
